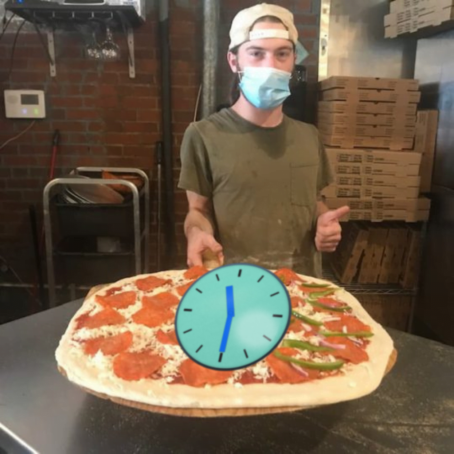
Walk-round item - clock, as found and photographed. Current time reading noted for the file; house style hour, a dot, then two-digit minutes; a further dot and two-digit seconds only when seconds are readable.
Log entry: 11.30
